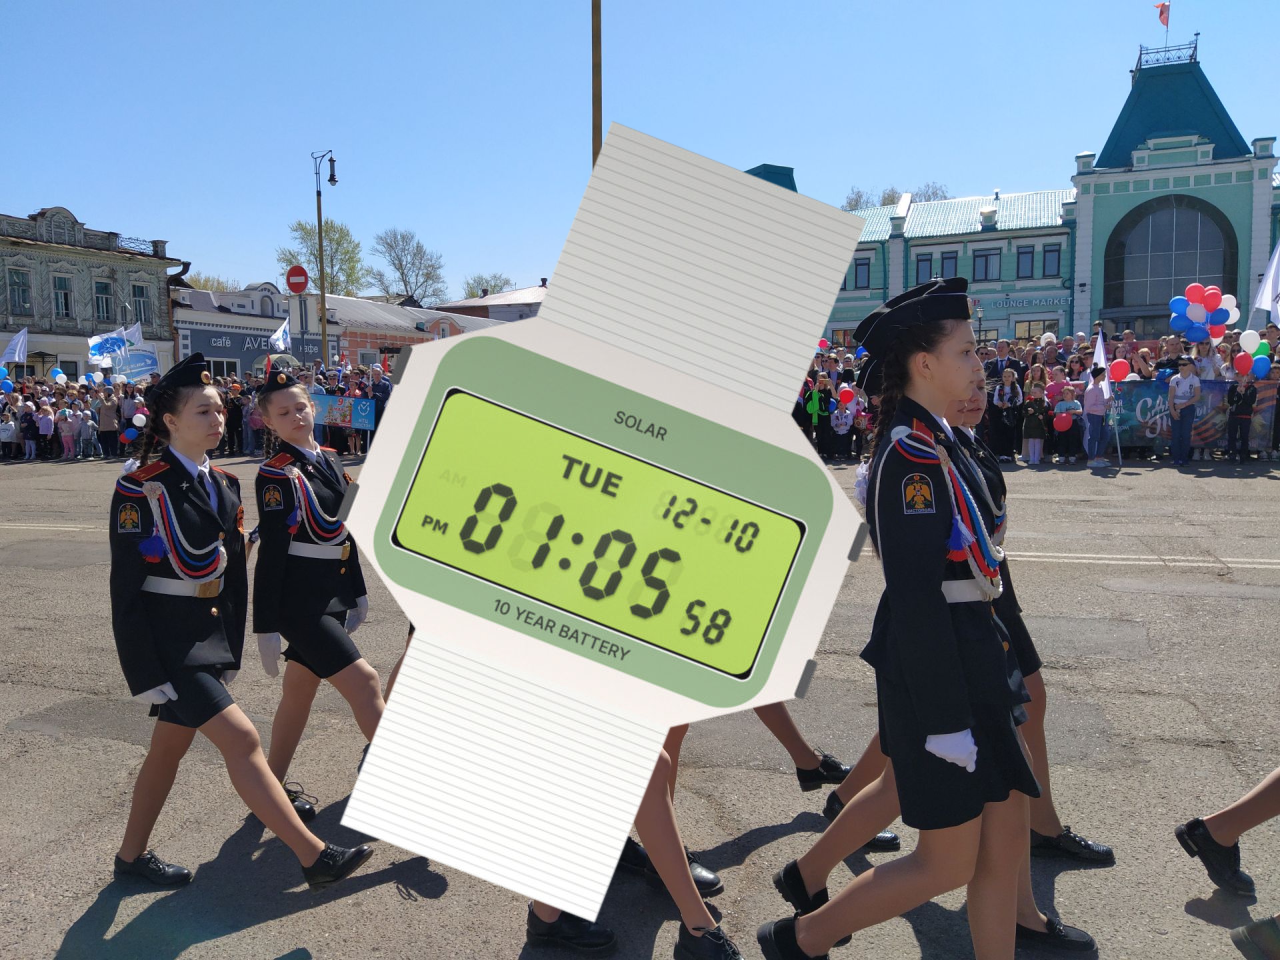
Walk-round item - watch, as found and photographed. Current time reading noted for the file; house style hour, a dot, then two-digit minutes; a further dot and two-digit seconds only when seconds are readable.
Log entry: 1.05.58
